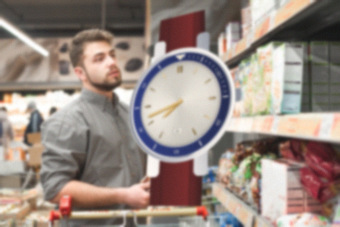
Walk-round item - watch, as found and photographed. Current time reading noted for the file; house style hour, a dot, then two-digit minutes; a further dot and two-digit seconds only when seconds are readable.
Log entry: 7.42
